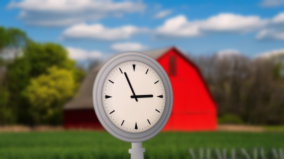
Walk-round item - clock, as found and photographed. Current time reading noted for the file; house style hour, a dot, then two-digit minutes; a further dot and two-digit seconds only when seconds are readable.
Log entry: 2.56
